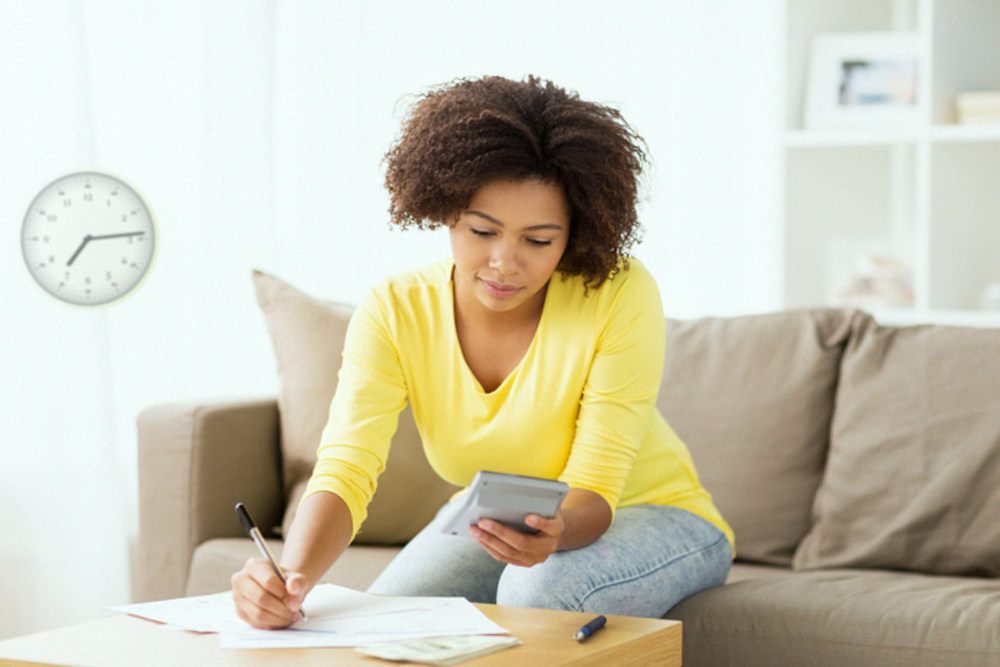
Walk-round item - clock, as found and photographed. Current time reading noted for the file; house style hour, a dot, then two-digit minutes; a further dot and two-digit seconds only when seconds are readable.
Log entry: 7.14
